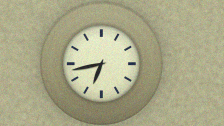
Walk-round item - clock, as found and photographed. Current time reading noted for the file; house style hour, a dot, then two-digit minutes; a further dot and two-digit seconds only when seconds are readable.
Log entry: 6.43
